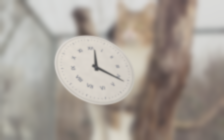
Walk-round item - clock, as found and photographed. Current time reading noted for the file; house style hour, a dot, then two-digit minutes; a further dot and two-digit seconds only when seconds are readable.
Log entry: 12.21
